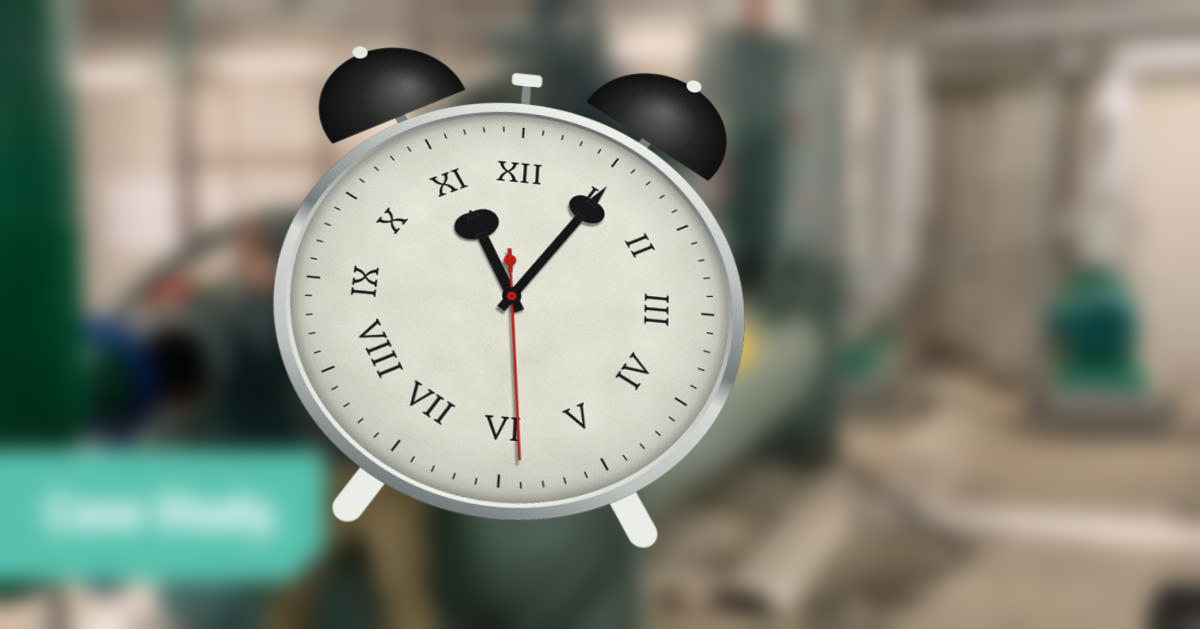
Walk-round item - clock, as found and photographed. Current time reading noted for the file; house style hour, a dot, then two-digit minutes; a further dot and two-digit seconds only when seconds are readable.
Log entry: 11.05.29
